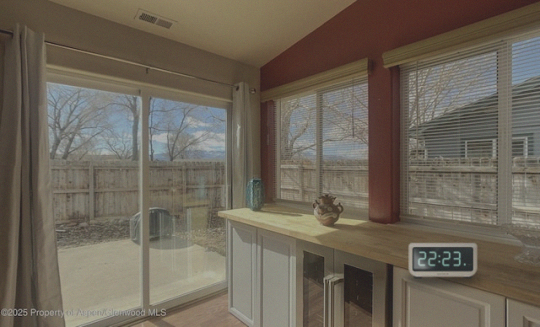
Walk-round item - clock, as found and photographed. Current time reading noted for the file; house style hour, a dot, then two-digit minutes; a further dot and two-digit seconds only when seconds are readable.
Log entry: 22.23
